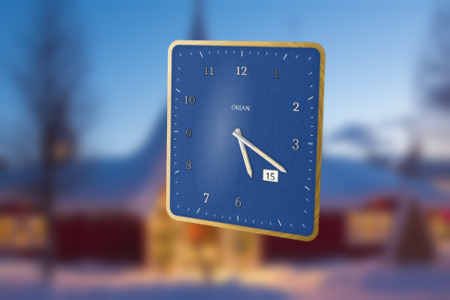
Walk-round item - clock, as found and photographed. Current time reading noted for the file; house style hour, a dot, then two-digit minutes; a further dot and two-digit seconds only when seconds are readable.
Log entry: 5.20
